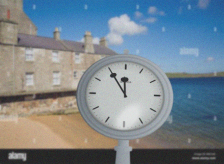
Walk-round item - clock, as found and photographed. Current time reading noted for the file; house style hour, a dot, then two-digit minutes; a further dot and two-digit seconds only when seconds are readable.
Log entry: 11.55
